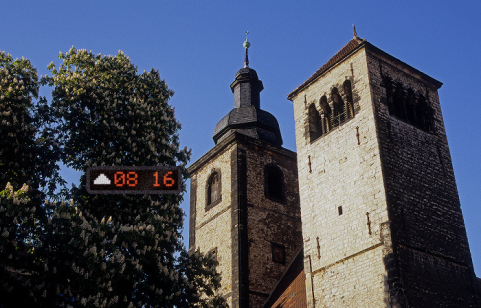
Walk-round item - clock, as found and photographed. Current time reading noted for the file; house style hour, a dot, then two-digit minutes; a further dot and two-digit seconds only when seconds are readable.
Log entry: 8.16
